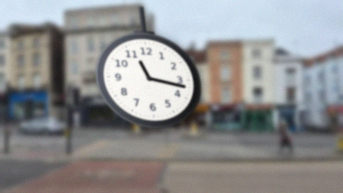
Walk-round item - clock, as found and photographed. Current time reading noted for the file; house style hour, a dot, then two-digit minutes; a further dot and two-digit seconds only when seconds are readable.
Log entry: 11.17
